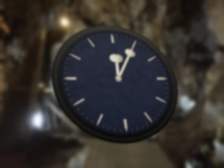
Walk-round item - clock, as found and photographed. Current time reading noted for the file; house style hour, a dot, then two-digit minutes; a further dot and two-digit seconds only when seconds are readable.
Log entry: 12.05
